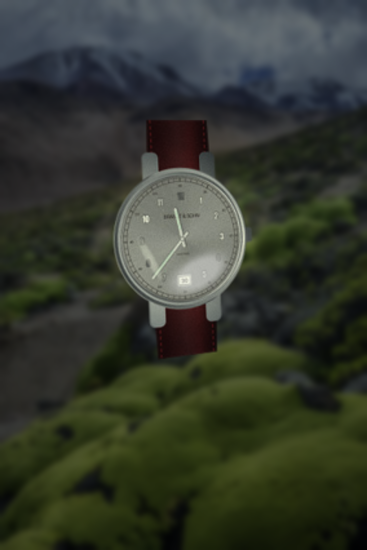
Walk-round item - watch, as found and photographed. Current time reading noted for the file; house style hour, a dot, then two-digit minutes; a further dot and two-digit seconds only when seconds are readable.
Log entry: 11.37
